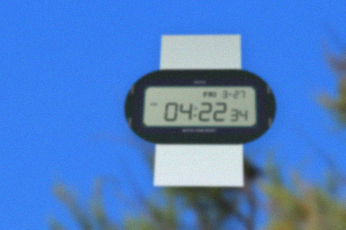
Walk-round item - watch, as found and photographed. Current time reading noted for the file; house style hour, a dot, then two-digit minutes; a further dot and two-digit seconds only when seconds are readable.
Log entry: 4.22.34
